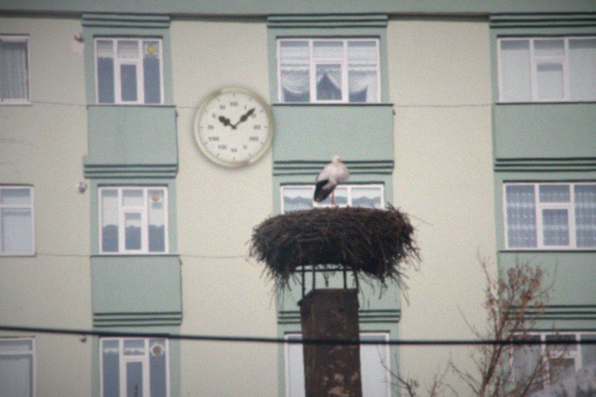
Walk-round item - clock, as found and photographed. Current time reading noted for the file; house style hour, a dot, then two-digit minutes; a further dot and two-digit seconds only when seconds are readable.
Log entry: 10.08
